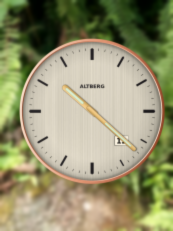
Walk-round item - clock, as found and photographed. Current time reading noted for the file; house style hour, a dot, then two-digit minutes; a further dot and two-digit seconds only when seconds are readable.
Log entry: 10.22
